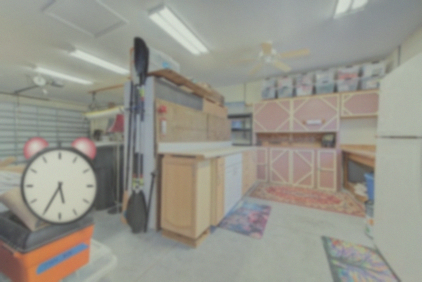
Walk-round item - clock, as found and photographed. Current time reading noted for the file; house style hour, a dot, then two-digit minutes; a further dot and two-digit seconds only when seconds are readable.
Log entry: 5.35
